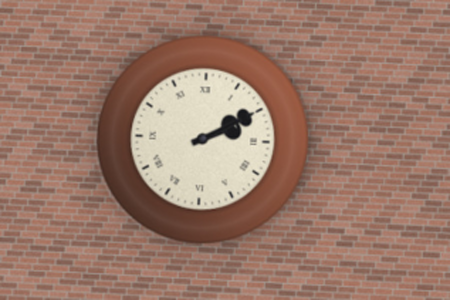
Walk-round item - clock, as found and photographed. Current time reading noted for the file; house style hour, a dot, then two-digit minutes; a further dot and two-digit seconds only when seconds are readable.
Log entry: 2.10
